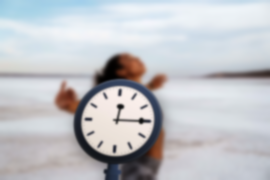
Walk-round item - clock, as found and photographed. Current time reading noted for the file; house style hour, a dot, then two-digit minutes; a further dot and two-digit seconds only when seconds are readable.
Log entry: 12.15
